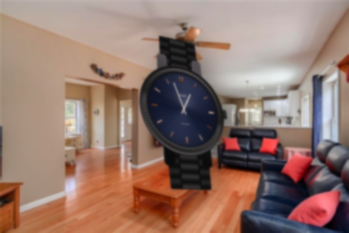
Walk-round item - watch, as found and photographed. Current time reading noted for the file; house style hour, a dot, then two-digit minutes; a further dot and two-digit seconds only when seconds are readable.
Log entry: 12.57
